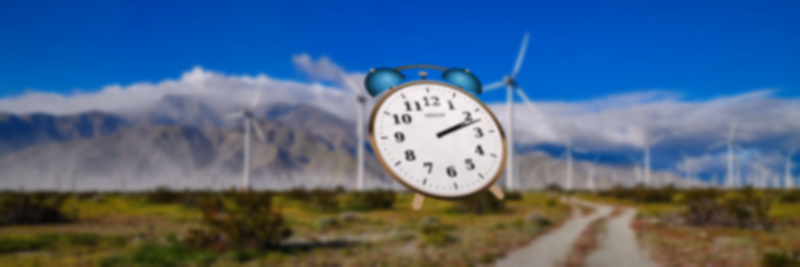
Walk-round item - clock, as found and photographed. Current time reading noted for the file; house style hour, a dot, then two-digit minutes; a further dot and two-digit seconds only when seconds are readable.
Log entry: 2.12
